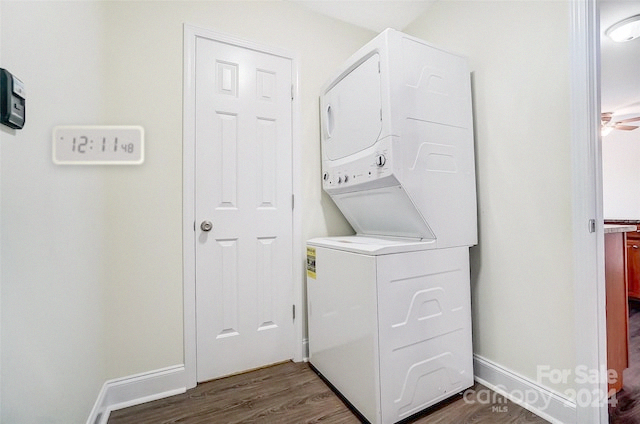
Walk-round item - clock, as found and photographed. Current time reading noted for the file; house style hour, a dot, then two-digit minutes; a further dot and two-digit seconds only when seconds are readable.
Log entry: 12.11.48
